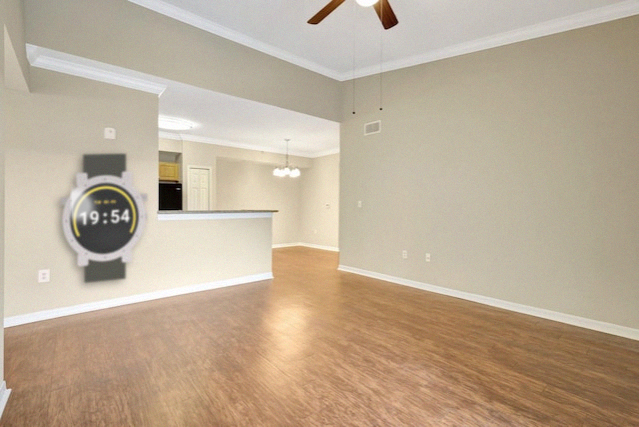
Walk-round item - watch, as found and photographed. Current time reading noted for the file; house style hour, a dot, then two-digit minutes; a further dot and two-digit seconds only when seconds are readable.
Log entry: 19.54
